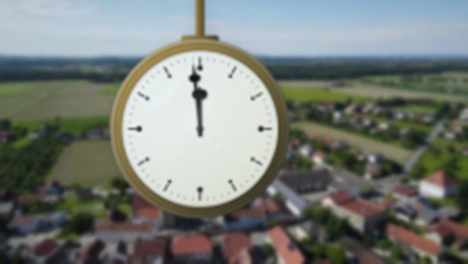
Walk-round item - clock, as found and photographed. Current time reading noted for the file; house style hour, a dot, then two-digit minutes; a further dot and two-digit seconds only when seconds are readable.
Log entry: 11.59
